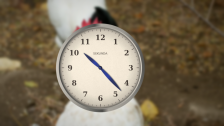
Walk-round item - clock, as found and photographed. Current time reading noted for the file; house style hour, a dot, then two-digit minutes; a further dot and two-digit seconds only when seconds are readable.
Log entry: 10.23
